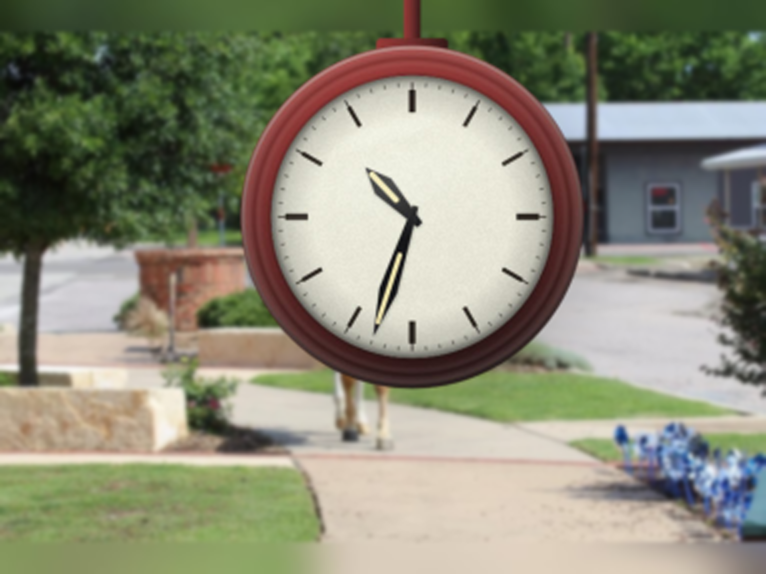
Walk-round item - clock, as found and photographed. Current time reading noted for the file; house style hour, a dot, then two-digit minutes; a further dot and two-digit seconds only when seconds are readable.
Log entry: 10.33
